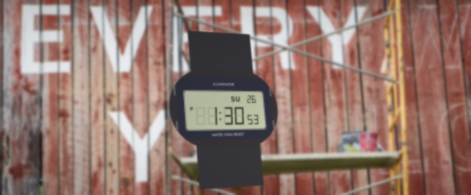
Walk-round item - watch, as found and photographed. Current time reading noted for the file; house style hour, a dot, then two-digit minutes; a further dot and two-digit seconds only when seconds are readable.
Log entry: 1.30
